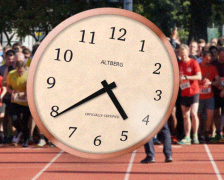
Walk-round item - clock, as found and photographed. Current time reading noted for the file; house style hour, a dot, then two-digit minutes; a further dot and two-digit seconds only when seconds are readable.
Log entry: 4.39
